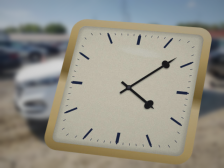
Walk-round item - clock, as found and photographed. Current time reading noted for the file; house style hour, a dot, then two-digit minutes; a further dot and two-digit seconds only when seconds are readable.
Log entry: 4.08
